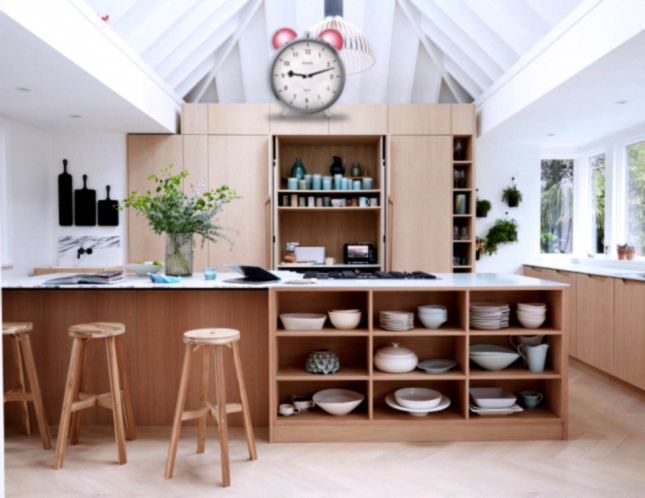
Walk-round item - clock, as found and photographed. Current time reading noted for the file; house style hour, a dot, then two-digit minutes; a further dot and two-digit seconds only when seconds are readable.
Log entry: 9.12
